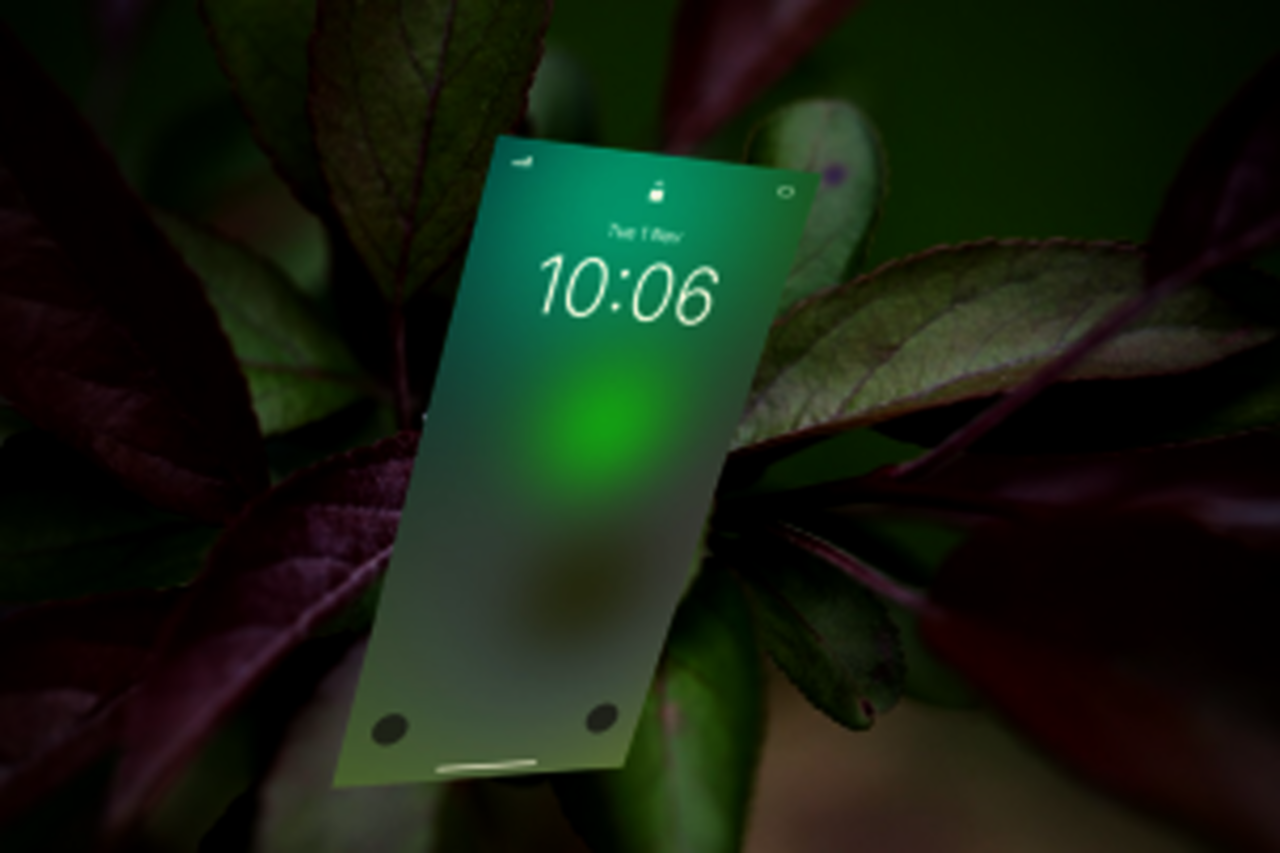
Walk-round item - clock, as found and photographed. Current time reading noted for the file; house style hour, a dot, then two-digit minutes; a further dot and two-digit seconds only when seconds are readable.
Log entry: 10.06
